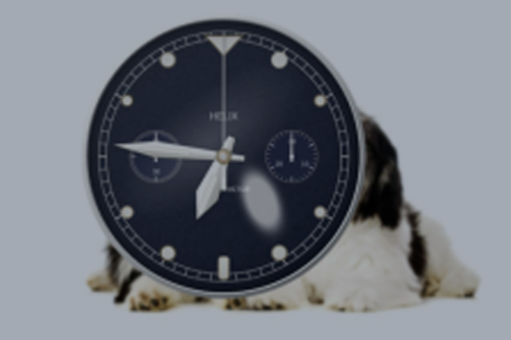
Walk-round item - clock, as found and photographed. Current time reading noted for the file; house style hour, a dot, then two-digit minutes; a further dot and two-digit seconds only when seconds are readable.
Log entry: 6.46
